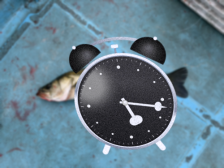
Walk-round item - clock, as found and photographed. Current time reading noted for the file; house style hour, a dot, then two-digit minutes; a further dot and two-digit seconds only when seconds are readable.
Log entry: 5.17
